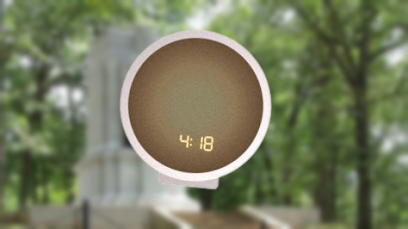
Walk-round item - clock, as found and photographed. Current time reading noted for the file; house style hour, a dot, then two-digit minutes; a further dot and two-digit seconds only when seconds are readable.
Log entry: 4.18
